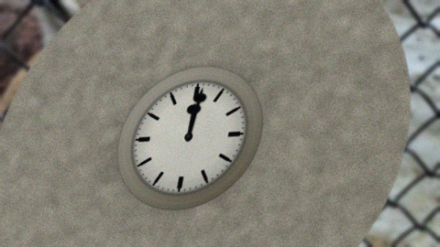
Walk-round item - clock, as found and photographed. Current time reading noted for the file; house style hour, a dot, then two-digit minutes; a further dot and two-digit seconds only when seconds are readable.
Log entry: 12.01
